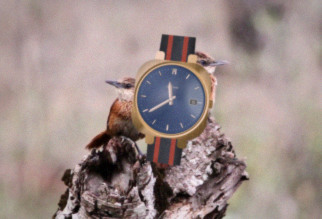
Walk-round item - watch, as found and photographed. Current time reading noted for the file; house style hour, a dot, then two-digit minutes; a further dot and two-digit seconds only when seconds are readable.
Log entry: 11.39
